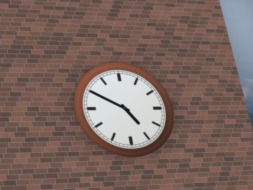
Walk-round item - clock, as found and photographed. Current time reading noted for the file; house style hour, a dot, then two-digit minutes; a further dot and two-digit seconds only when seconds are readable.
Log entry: 4.50
